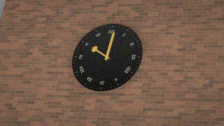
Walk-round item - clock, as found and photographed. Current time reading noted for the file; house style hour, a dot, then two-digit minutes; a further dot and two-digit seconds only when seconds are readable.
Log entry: 10.01
